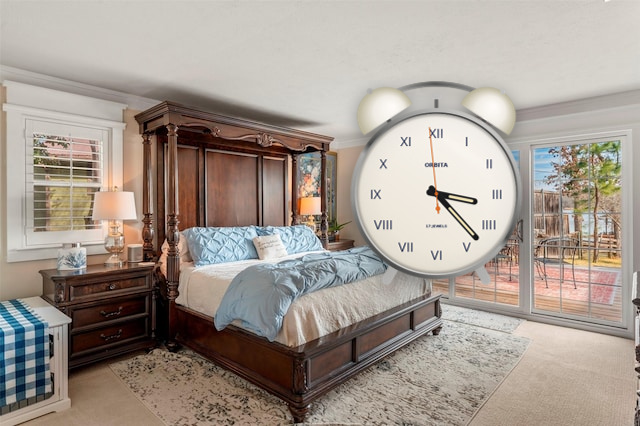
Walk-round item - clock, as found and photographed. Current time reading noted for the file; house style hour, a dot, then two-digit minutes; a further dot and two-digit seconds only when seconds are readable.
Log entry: 3.22.59
